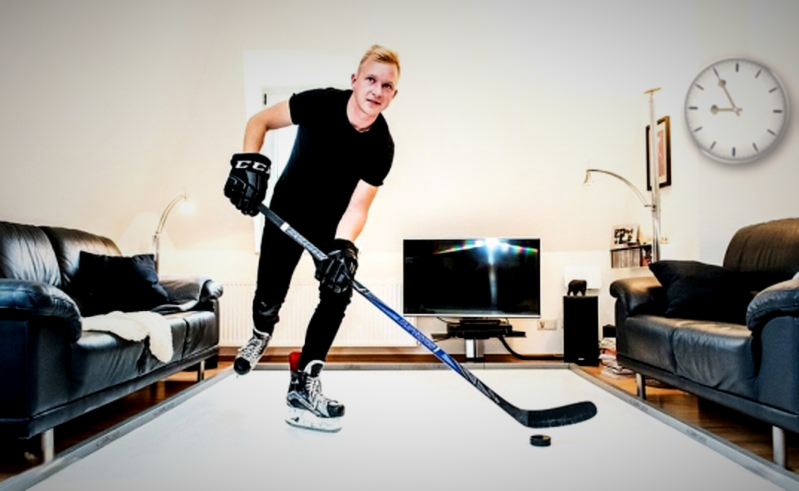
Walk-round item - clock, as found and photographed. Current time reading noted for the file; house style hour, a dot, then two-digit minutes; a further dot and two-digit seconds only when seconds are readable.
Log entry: 8.55
